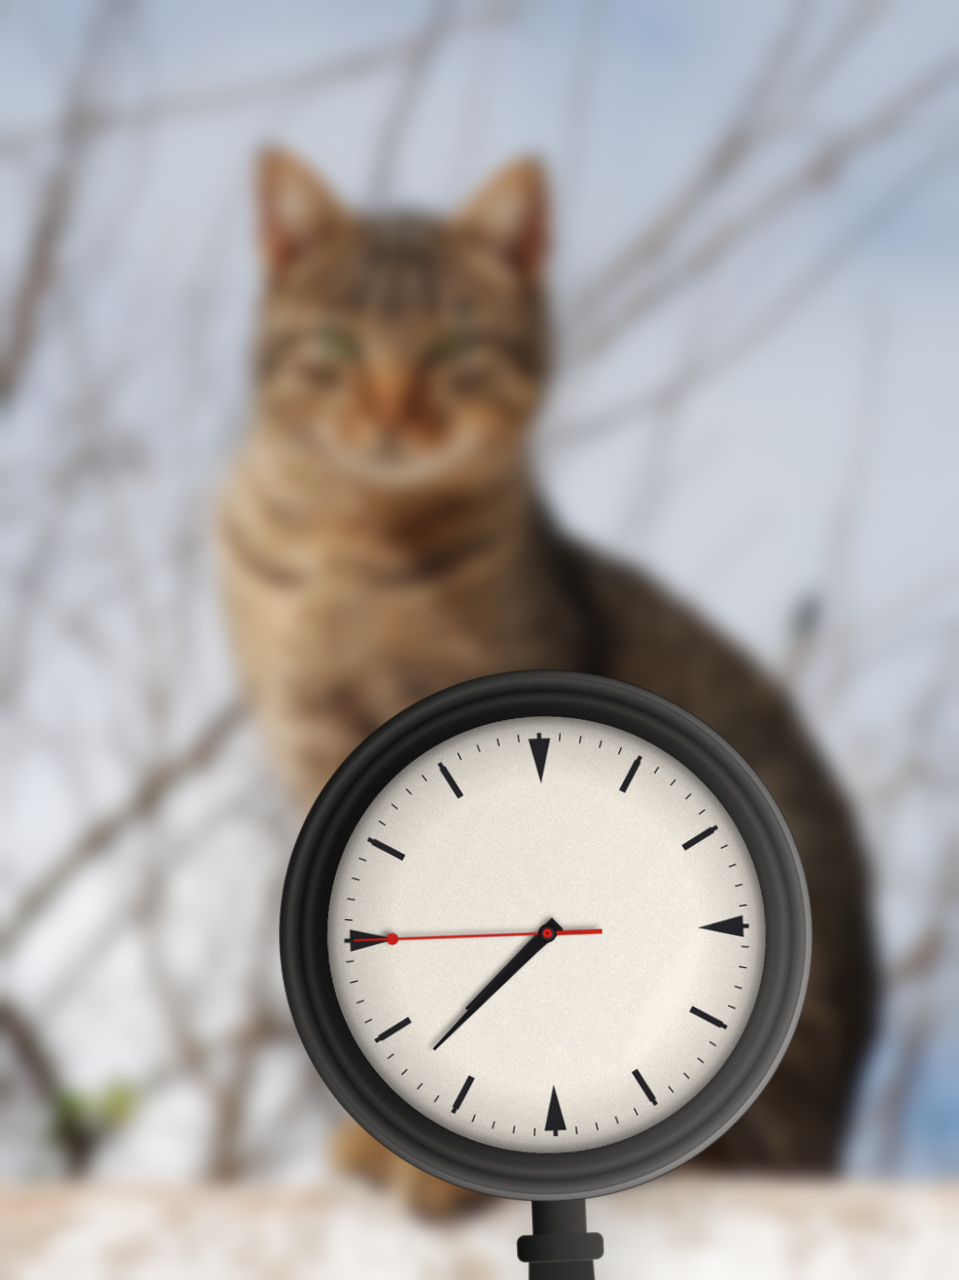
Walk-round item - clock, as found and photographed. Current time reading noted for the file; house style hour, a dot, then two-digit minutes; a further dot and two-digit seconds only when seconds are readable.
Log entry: 7.37.45
